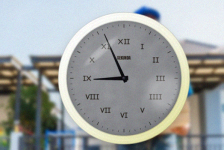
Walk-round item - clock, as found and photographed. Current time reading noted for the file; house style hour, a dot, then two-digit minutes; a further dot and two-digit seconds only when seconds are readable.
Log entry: 8.56
